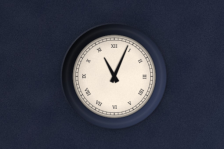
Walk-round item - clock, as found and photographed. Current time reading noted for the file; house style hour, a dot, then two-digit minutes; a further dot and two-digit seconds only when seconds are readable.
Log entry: 11.04
